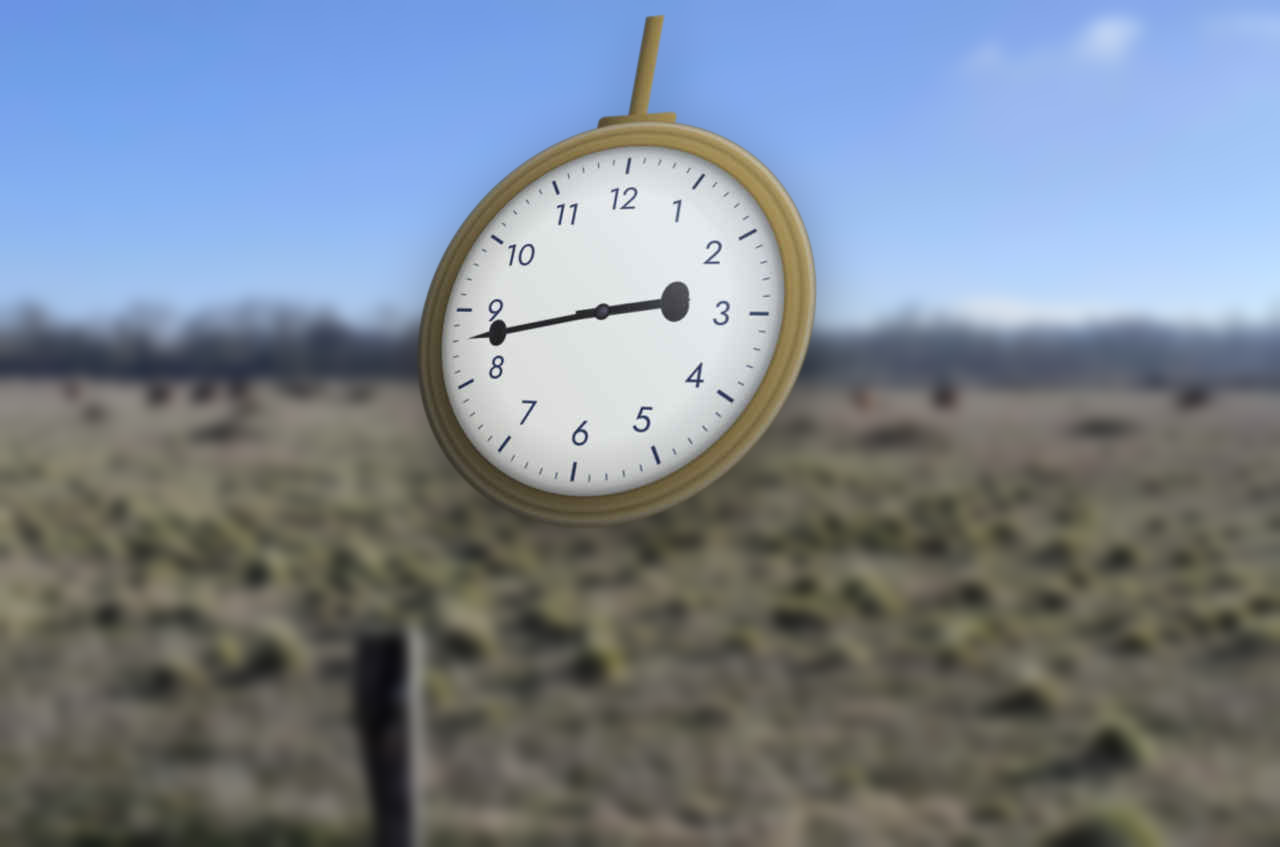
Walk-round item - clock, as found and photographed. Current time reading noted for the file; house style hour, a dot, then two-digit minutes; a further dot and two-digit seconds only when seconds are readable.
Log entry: 2.43
